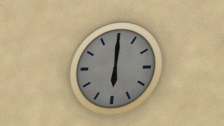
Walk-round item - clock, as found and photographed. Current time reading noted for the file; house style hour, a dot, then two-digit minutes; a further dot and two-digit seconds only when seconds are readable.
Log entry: 6.00
